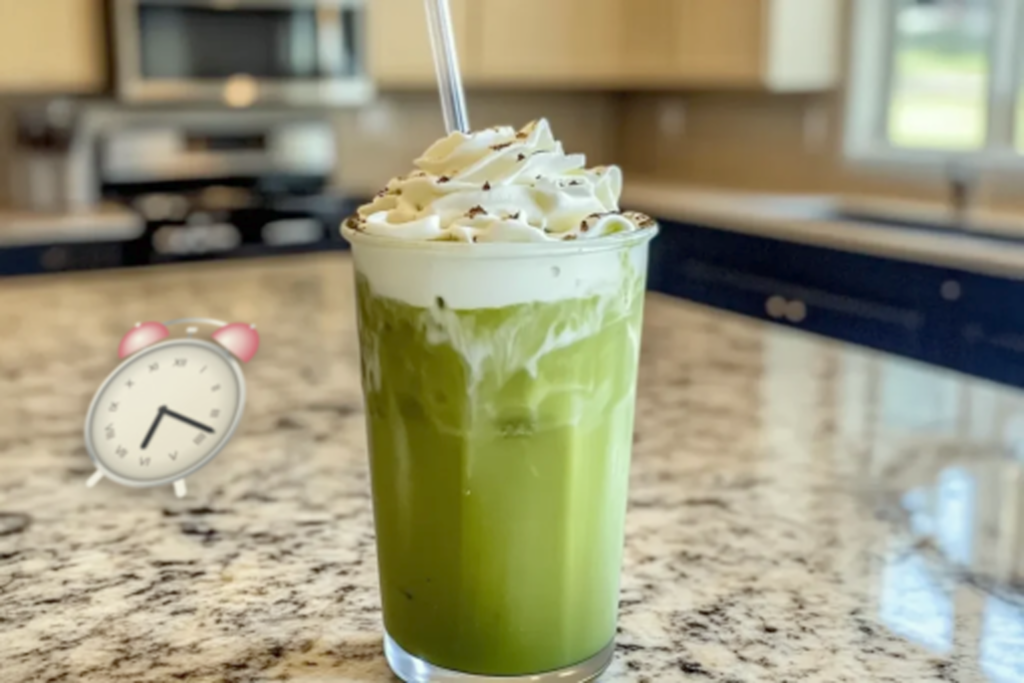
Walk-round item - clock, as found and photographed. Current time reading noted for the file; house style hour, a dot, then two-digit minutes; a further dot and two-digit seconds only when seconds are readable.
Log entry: 6.18
